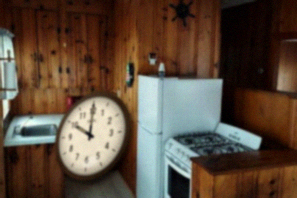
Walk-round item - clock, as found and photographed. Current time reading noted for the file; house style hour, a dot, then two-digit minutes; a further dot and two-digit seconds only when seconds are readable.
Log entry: 10.00
